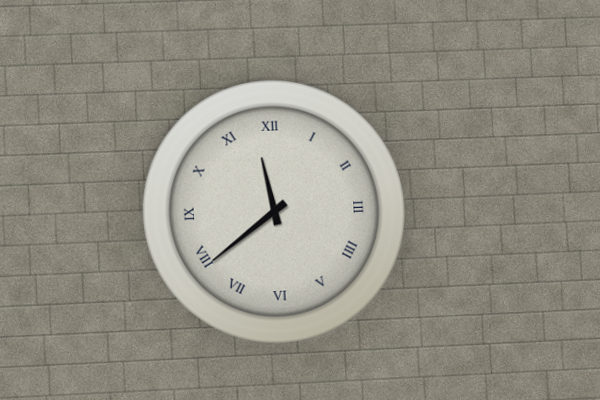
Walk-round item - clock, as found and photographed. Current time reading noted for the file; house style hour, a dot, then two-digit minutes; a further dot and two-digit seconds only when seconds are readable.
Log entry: 11.39
